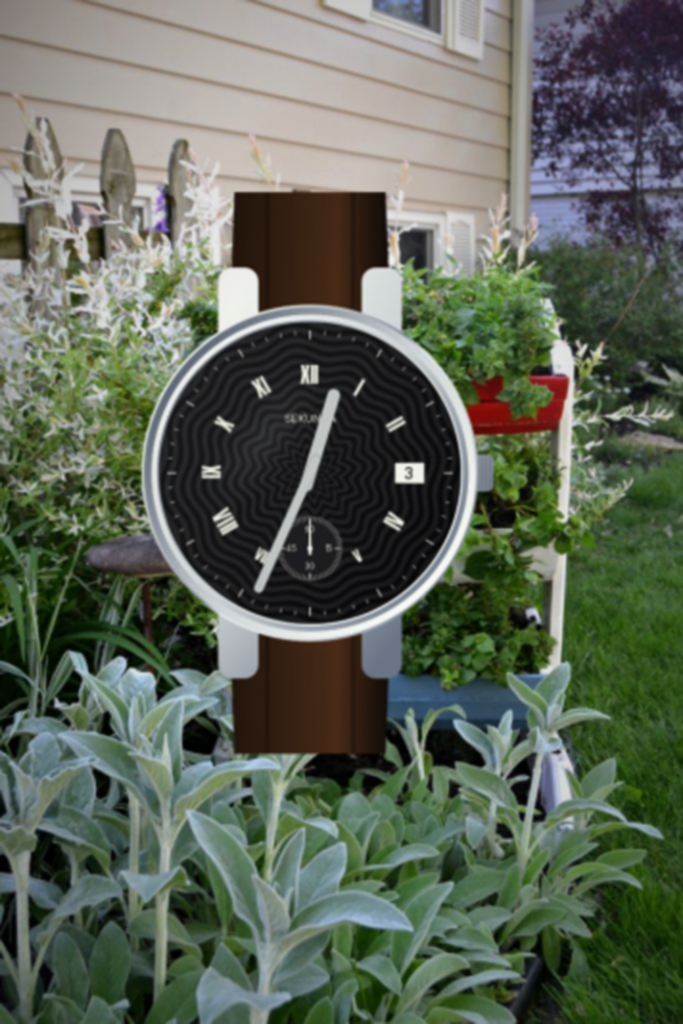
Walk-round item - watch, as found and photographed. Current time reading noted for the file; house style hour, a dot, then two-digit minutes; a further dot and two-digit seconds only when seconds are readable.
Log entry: 12.34
